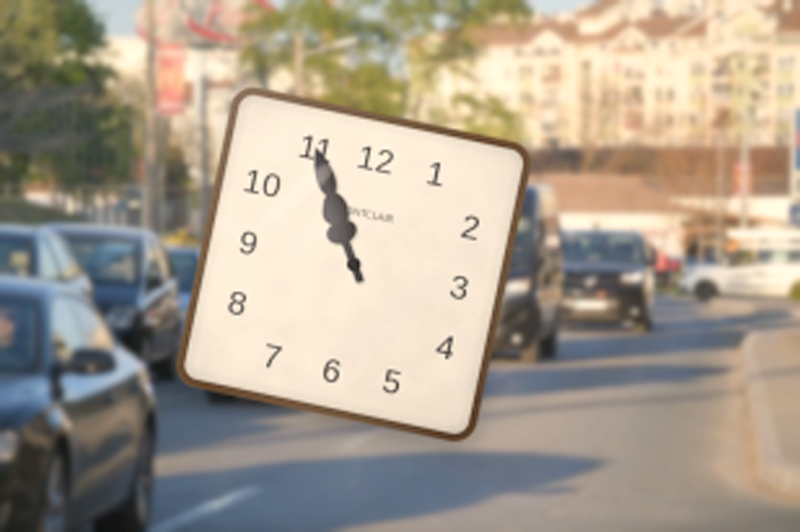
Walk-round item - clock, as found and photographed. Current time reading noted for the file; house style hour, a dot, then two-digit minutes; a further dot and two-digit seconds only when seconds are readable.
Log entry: 10.55
